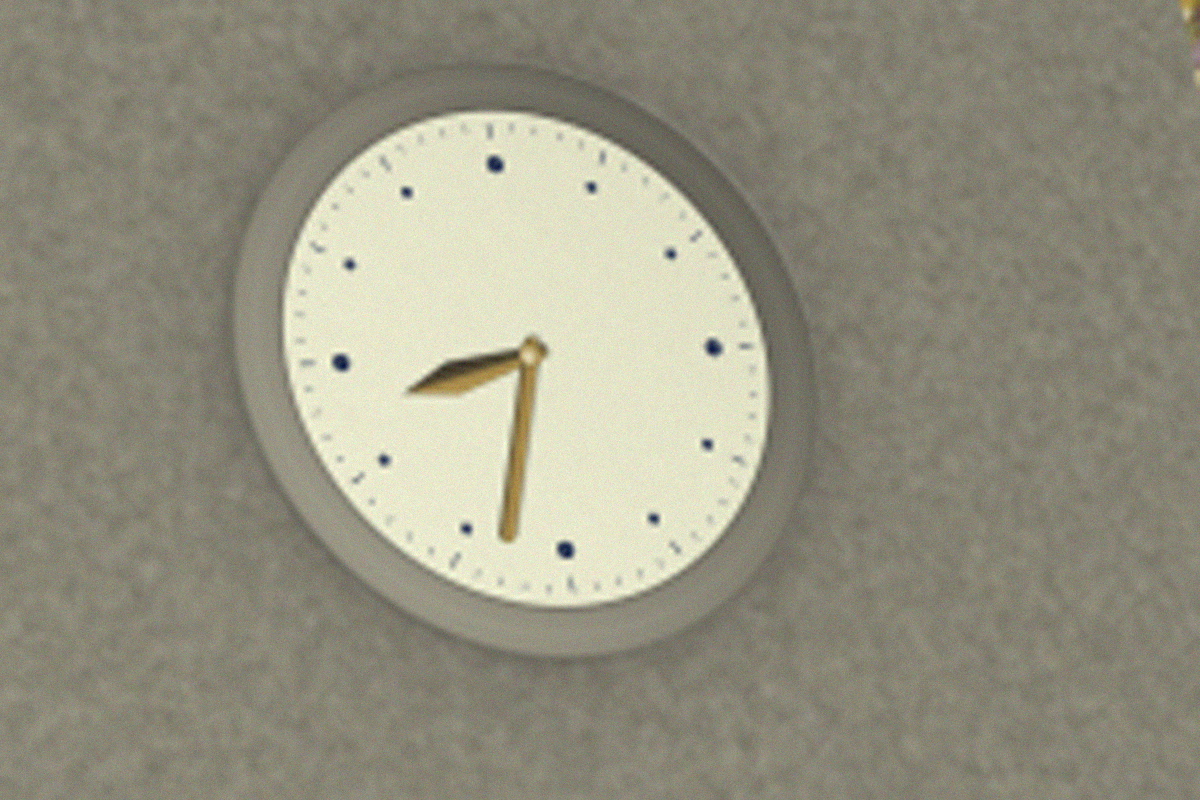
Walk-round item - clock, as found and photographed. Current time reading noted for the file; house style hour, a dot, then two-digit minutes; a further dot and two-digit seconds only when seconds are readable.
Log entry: 8.33
